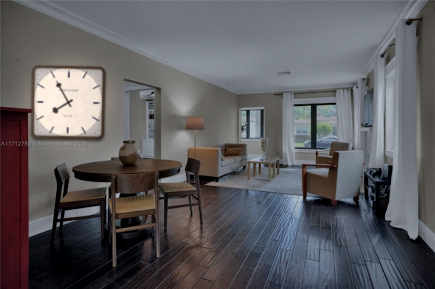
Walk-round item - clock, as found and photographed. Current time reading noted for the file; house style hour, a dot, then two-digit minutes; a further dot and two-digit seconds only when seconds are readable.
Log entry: 7.55
